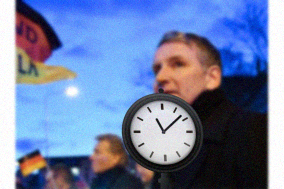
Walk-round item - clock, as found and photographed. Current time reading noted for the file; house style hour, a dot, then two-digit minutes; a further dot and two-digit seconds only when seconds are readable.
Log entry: 11.08
